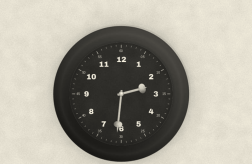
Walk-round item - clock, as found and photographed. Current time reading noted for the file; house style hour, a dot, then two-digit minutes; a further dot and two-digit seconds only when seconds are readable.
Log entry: 2.31
